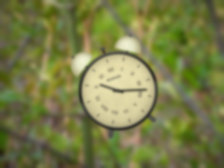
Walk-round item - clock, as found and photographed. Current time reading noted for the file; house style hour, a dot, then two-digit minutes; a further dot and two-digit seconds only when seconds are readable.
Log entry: 10.18
